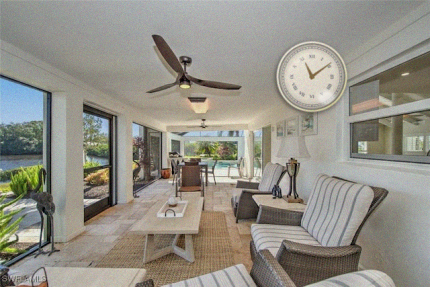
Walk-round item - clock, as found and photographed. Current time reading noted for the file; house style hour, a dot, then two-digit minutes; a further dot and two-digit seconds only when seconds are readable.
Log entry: 11.09
